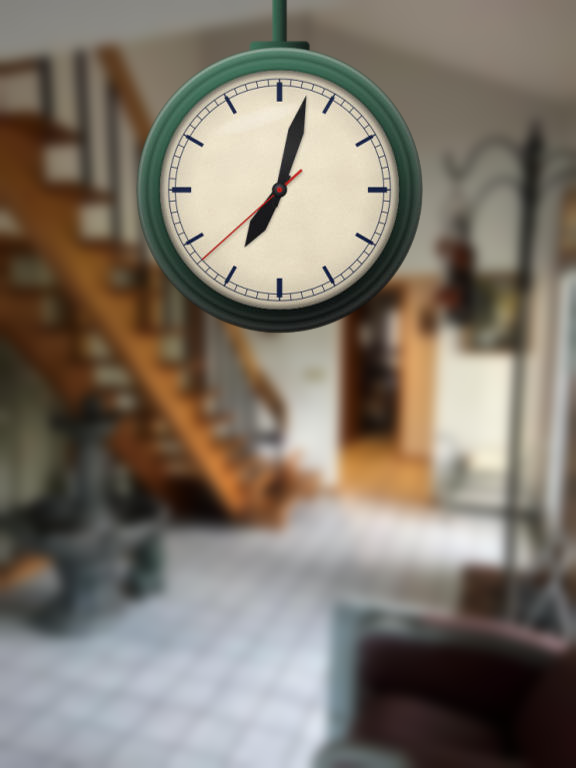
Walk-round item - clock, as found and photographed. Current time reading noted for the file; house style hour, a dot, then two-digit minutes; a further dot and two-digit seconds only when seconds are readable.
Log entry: 7.02.38
